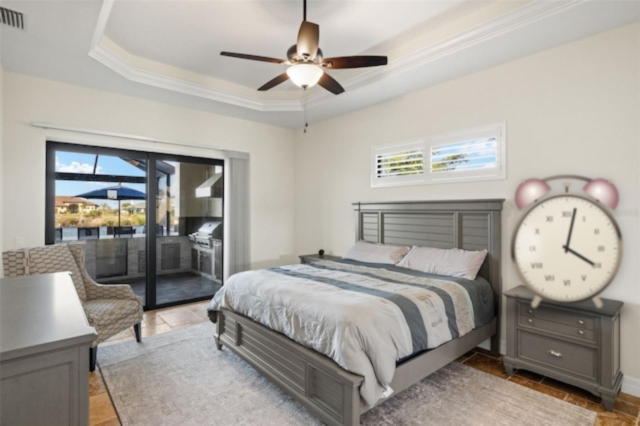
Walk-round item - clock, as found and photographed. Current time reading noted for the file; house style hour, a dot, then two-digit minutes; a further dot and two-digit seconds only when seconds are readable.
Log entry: 4.02
